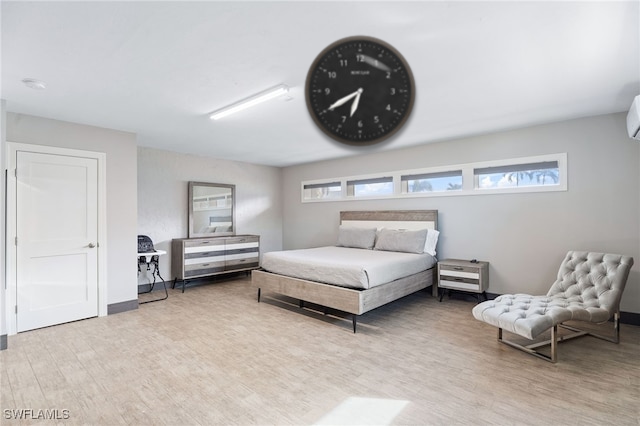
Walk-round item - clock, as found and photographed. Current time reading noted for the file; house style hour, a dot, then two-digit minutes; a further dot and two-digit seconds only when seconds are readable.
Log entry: 6.40
